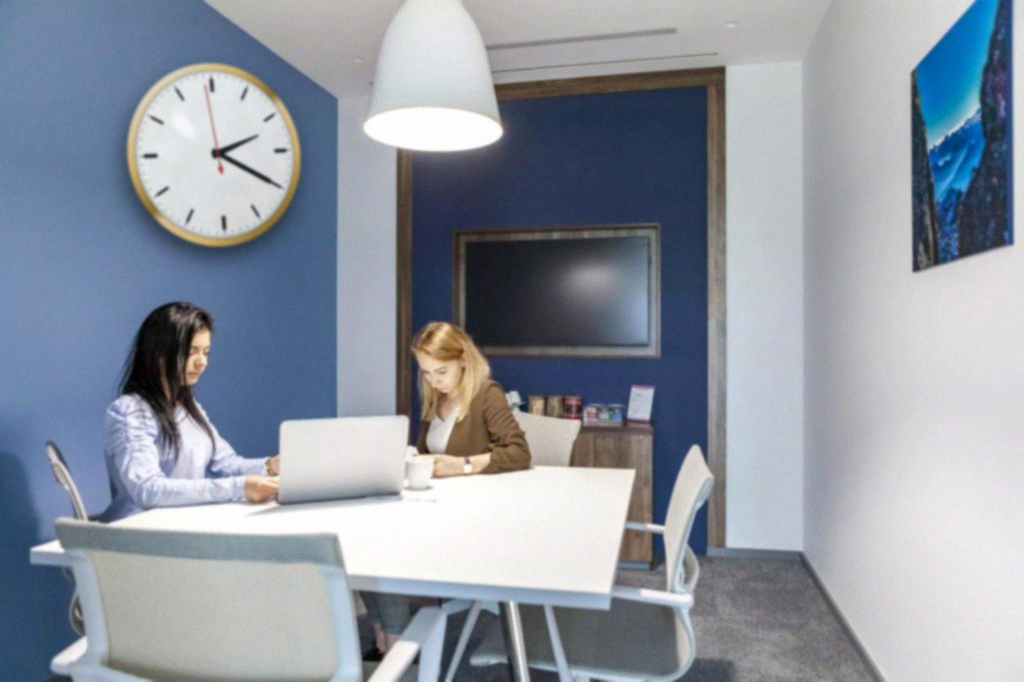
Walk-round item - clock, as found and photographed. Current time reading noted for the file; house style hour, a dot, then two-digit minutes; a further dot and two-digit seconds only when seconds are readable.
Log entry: 2.19.59
